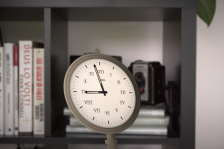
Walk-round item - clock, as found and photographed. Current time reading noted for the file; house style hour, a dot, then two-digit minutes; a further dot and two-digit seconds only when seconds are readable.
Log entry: 8.58
